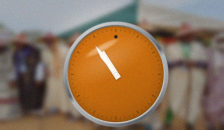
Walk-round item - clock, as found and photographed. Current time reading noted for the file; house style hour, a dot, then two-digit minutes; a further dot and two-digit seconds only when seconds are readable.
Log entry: 10.54
